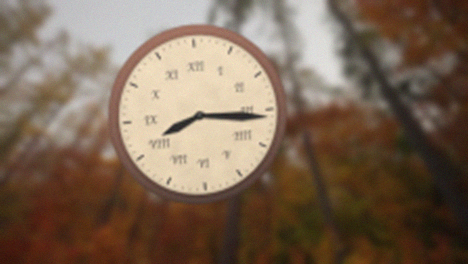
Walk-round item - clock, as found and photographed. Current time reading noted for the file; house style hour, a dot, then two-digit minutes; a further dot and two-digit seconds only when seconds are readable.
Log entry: 8.16
